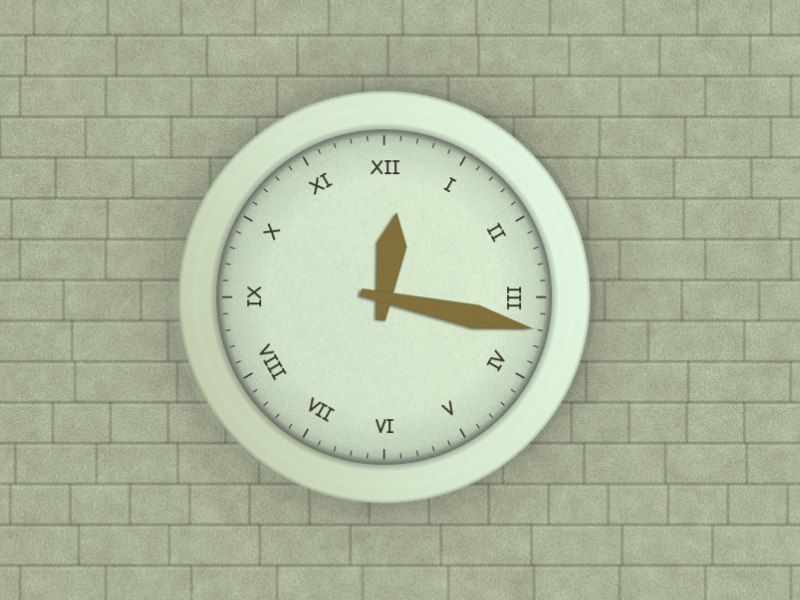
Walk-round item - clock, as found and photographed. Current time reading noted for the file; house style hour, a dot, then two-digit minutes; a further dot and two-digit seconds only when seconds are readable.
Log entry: 12.17
